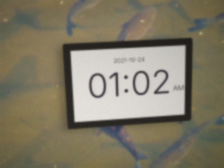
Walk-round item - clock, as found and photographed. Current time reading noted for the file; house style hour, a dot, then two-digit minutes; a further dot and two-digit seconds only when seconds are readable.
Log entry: 1.02
